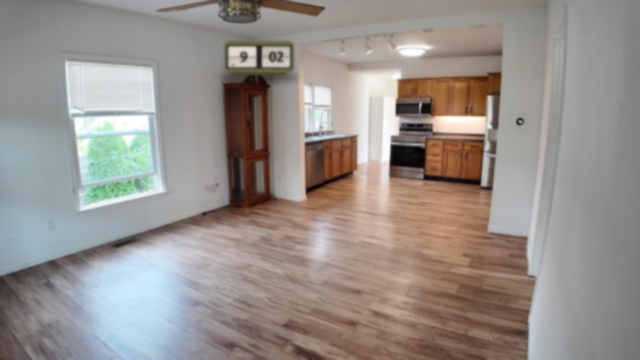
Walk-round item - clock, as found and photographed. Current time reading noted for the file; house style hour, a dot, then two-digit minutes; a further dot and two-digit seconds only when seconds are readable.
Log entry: 9.02
